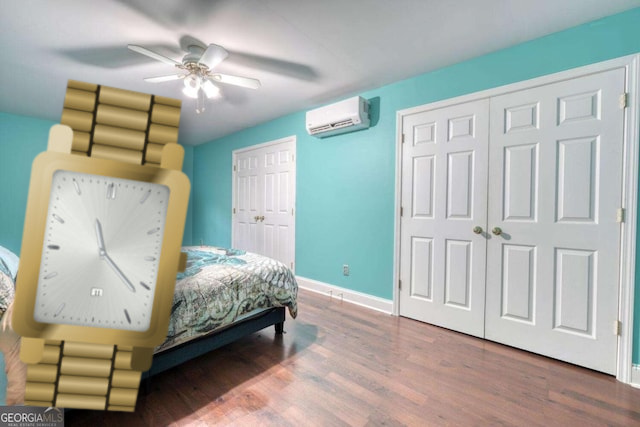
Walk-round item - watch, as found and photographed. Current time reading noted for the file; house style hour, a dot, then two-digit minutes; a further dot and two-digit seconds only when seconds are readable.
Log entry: 11.22
